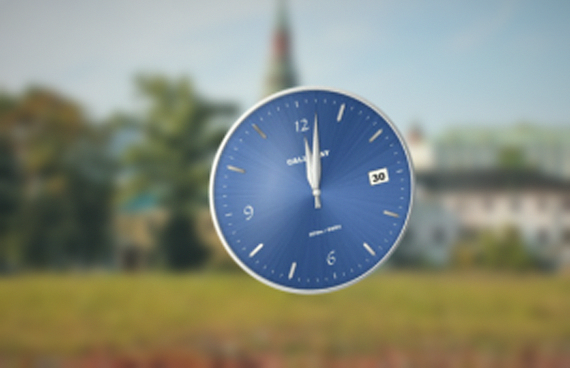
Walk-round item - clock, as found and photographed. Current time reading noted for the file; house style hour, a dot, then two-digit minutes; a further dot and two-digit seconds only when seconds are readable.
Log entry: 12.02
